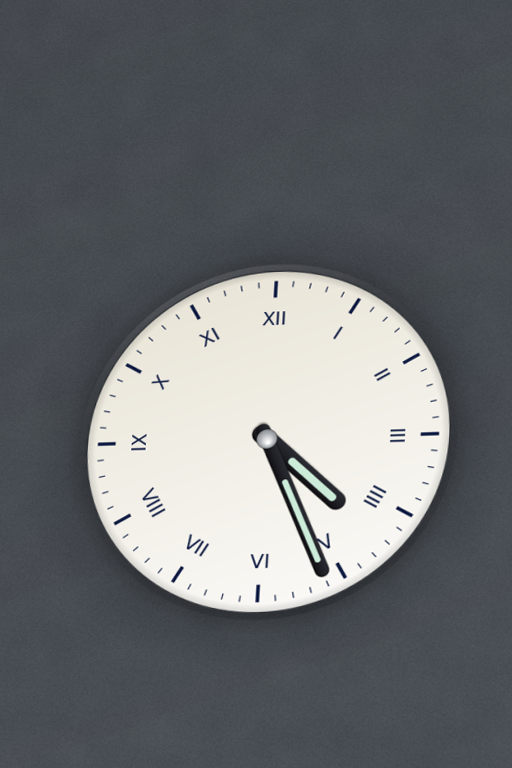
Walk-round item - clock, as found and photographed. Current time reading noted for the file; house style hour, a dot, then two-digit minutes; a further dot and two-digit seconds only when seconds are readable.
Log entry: 4.26
